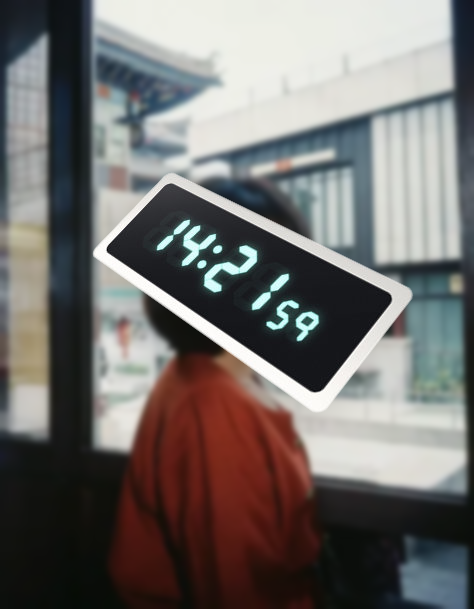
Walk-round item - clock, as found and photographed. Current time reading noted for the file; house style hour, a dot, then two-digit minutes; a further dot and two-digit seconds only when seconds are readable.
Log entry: 14.21.59
